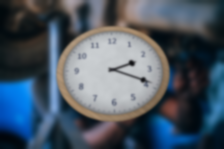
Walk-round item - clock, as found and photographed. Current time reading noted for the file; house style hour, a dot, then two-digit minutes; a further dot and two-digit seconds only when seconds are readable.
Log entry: 2.19
